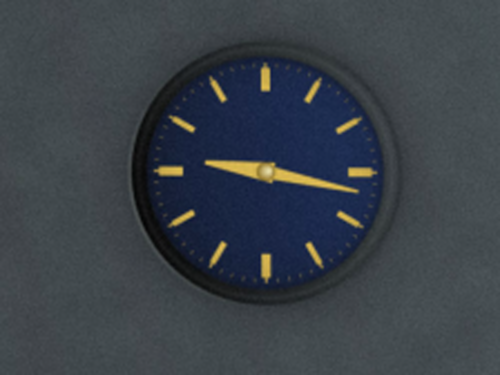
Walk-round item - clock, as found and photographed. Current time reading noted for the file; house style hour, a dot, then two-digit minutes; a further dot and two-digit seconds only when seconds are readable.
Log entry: 9.17
